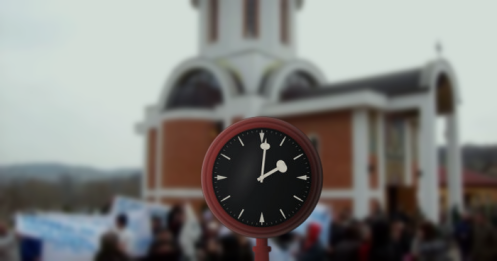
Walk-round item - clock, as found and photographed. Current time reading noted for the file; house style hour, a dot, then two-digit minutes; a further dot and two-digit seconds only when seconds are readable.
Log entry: 2.01
